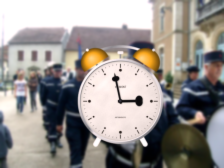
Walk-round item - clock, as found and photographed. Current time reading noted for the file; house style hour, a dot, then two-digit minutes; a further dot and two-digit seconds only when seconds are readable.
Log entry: 2.58
